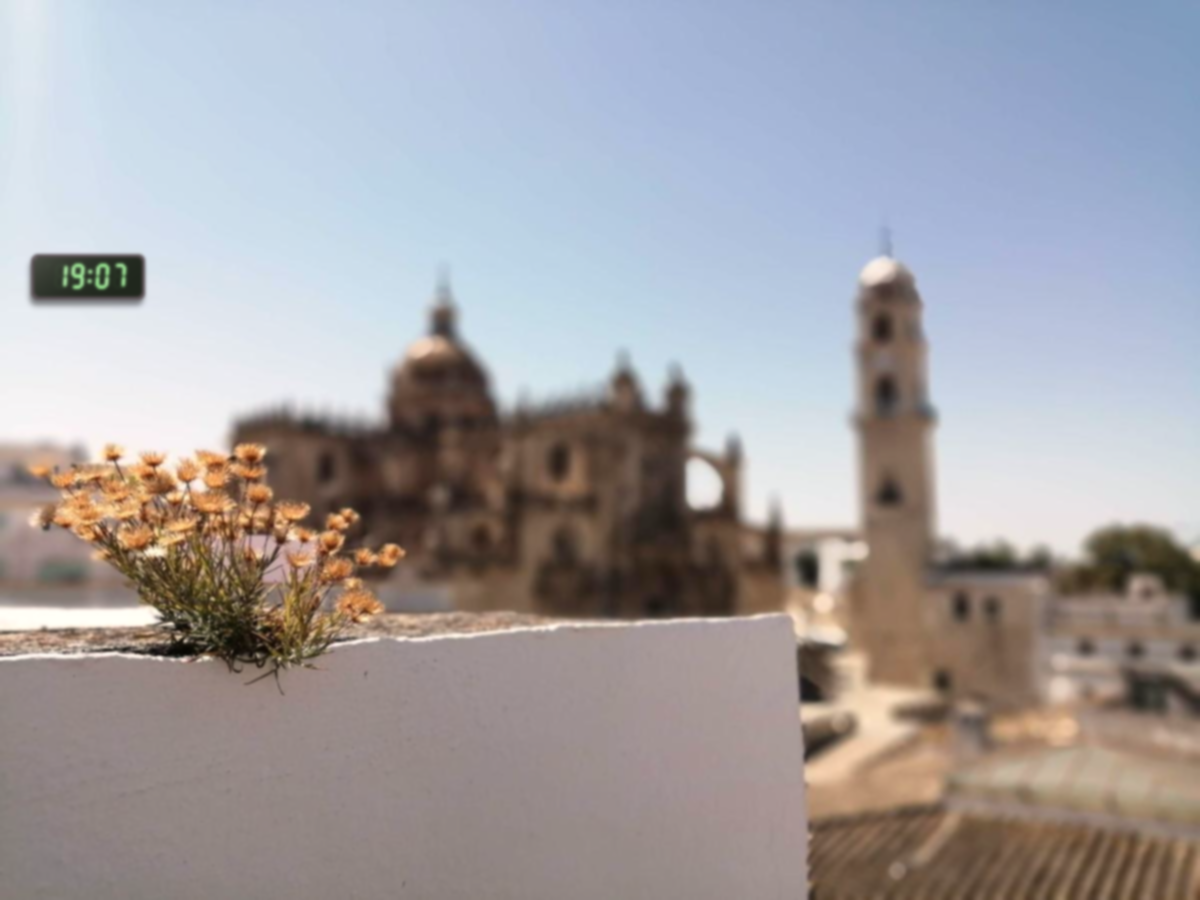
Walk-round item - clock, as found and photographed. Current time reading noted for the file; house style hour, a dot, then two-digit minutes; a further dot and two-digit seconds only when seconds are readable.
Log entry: 19.07
